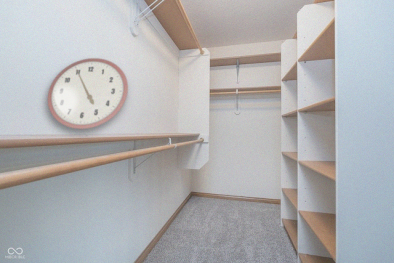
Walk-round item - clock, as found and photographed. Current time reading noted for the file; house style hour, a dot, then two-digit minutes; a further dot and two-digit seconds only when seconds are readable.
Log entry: 4.55
